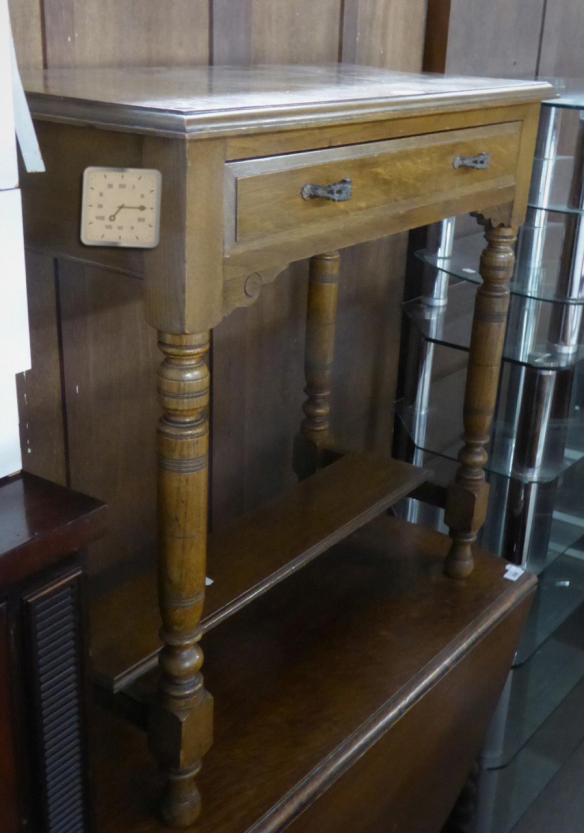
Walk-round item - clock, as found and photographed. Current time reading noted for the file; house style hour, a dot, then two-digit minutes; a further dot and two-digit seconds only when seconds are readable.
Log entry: 7.15
